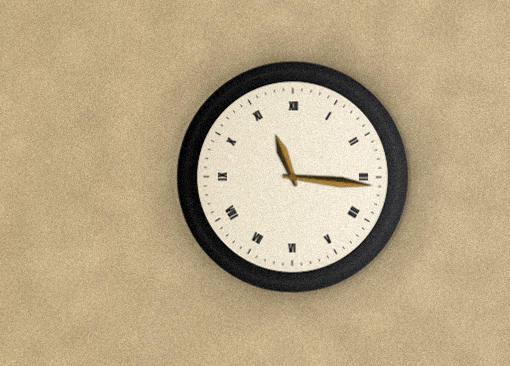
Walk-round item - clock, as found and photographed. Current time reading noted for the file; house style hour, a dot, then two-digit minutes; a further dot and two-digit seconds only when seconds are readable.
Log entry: 11.16
